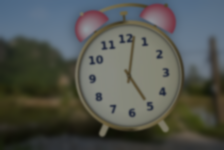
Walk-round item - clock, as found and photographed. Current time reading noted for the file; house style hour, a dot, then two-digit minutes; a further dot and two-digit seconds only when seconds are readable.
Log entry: 5.02
